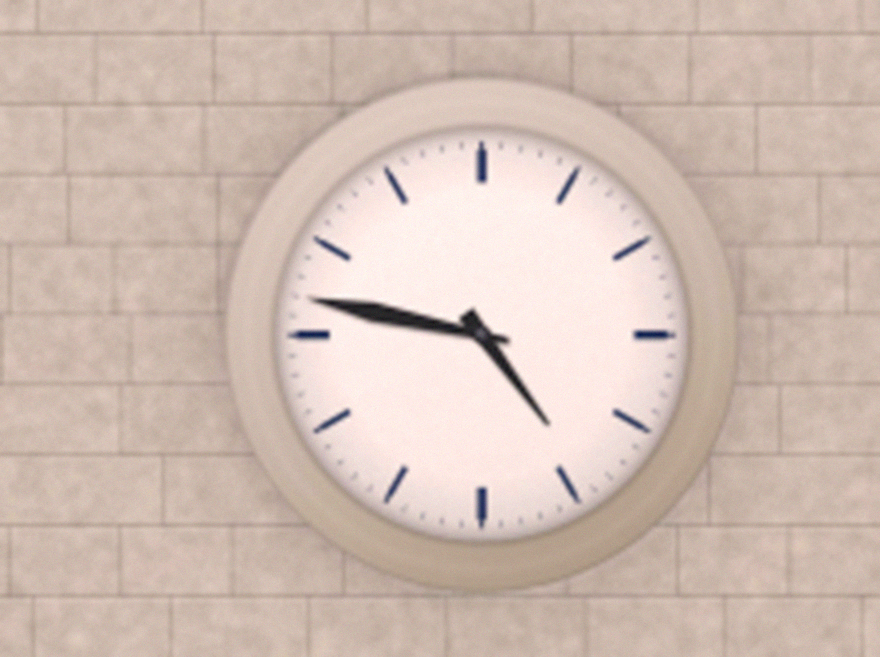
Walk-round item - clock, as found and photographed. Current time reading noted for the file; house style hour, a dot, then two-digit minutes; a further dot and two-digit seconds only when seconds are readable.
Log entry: 4.47
